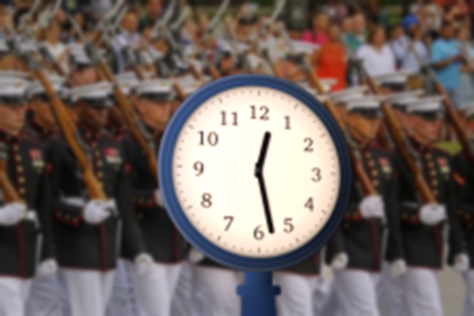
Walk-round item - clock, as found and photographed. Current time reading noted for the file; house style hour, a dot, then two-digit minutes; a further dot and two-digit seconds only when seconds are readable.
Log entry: 12.28
